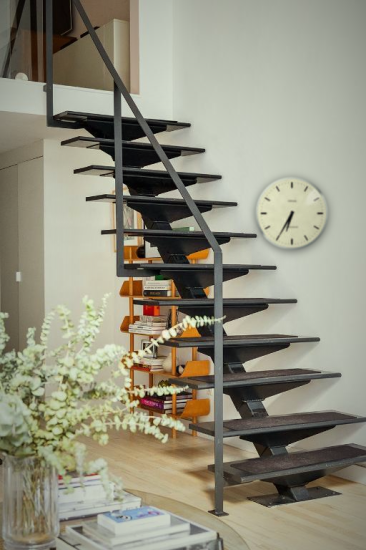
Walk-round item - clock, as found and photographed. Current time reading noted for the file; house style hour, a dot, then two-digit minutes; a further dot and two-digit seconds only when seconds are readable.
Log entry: 6.35
